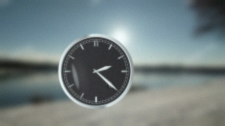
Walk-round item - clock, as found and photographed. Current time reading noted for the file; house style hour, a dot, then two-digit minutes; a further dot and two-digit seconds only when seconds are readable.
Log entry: 2.22
